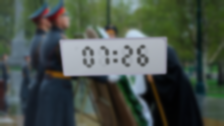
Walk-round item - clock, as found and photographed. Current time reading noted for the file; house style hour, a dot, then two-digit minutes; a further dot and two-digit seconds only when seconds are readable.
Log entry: 7.26
